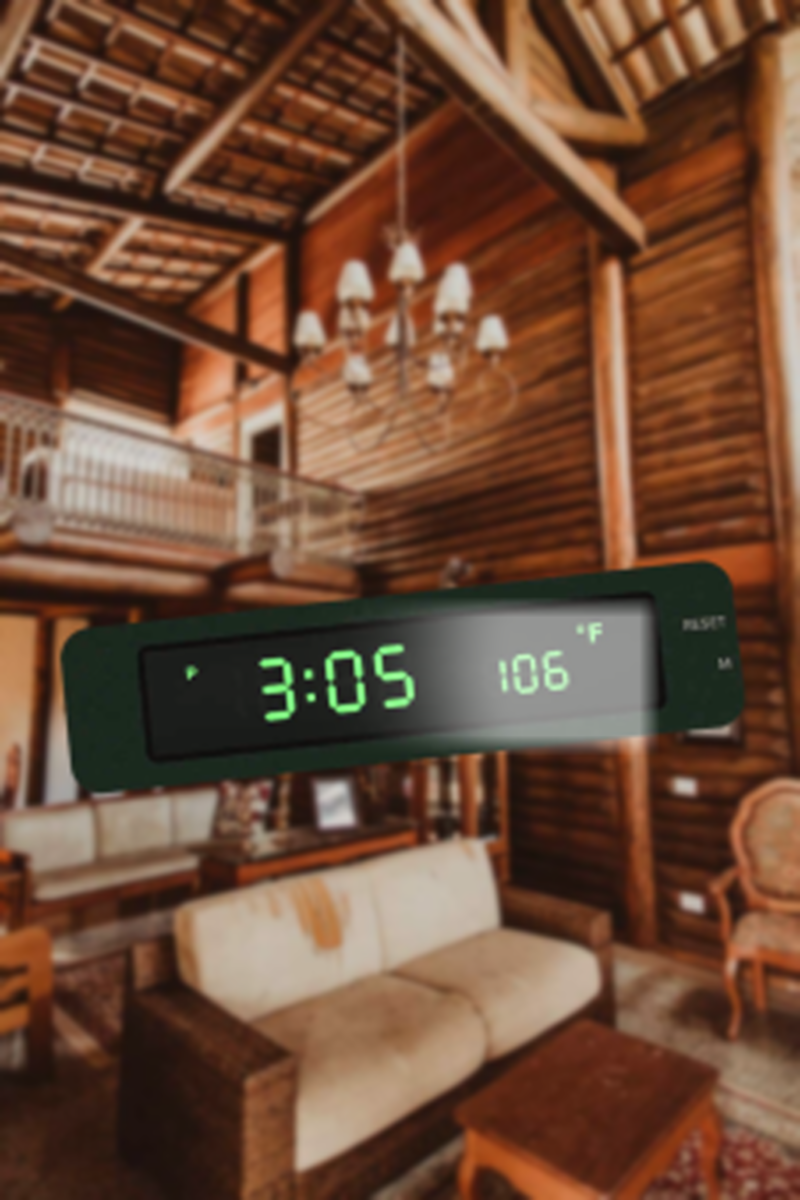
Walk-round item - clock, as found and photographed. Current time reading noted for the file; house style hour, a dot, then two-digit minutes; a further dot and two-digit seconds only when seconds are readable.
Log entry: 3.05
